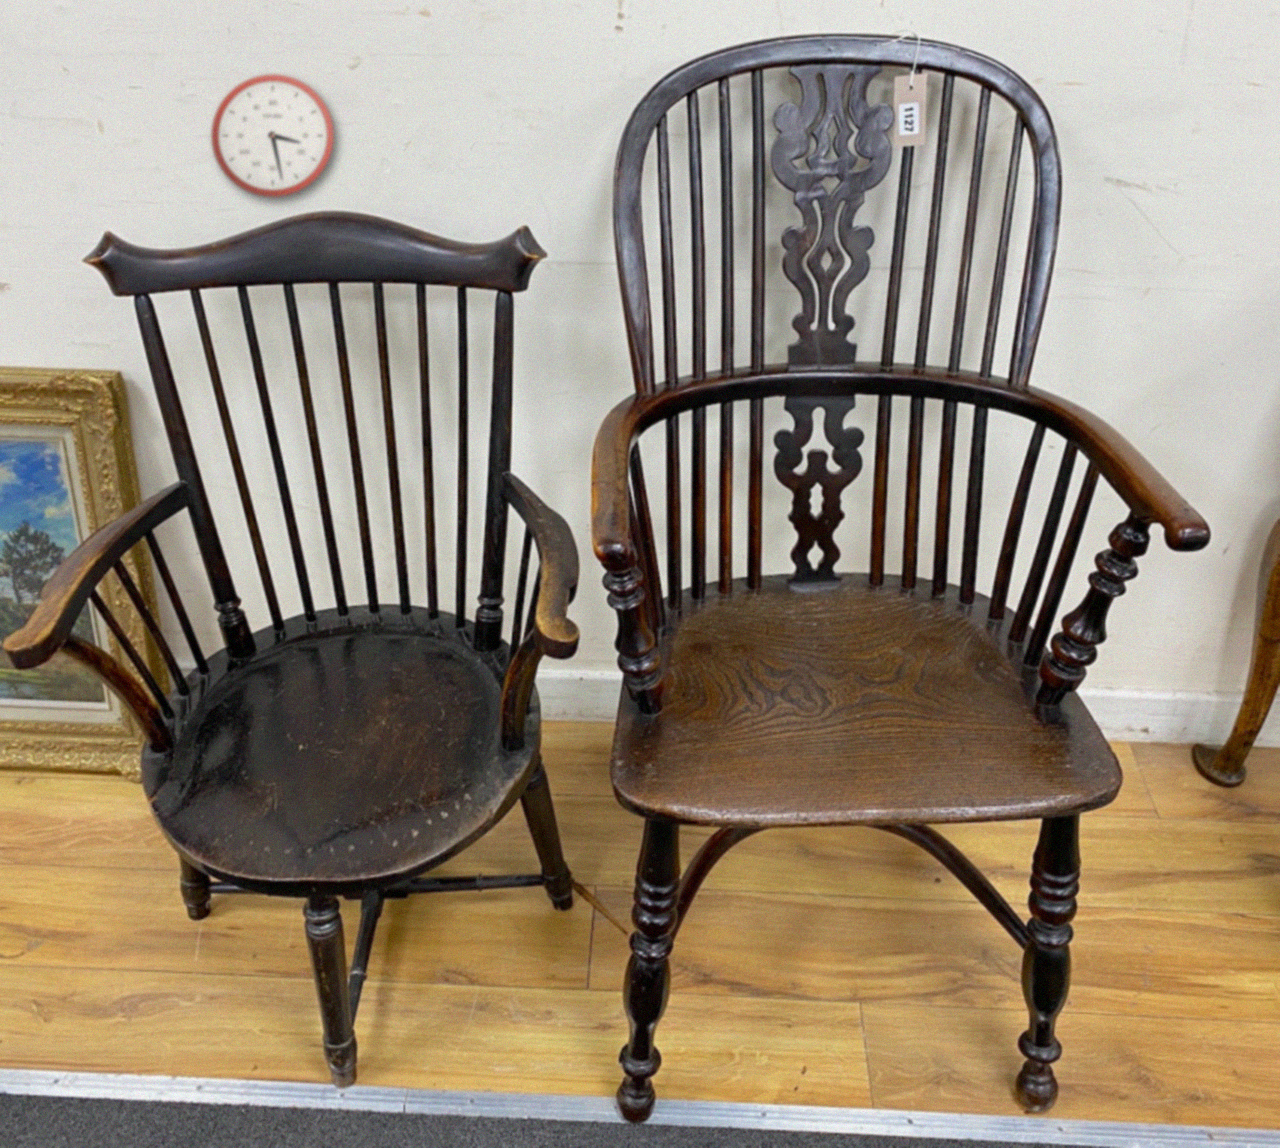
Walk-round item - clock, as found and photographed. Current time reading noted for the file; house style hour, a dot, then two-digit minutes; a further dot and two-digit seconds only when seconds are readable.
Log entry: 3.28
